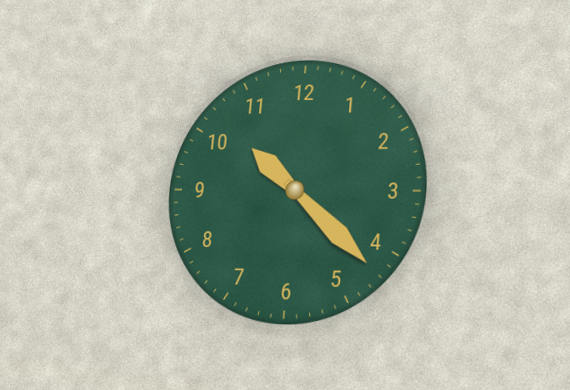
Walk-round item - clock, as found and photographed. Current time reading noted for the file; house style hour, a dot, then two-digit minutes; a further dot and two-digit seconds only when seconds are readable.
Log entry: 10.22
